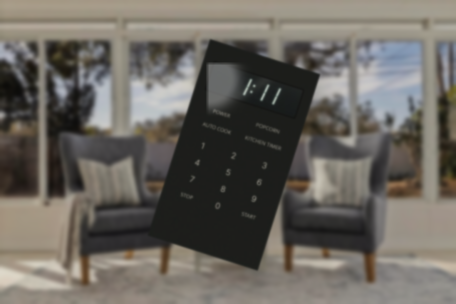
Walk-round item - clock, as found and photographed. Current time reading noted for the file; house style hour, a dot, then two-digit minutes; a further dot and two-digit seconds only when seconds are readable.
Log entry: 1.11
